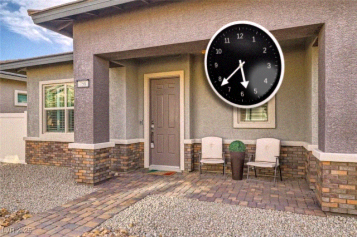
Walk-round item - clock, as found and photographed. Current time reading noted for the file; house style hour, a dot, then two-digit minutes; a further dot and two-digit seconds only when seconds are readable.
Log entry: 5.38
